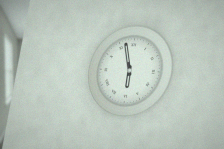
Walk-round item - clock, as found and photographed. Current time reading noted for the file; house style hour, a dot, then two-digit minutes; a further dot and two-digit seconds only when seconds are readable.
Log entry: 5.57
